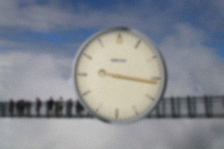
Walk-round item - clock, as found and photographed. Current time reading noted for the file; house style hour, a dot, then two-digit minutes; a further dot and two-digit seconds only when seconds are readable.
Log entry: 9.16
